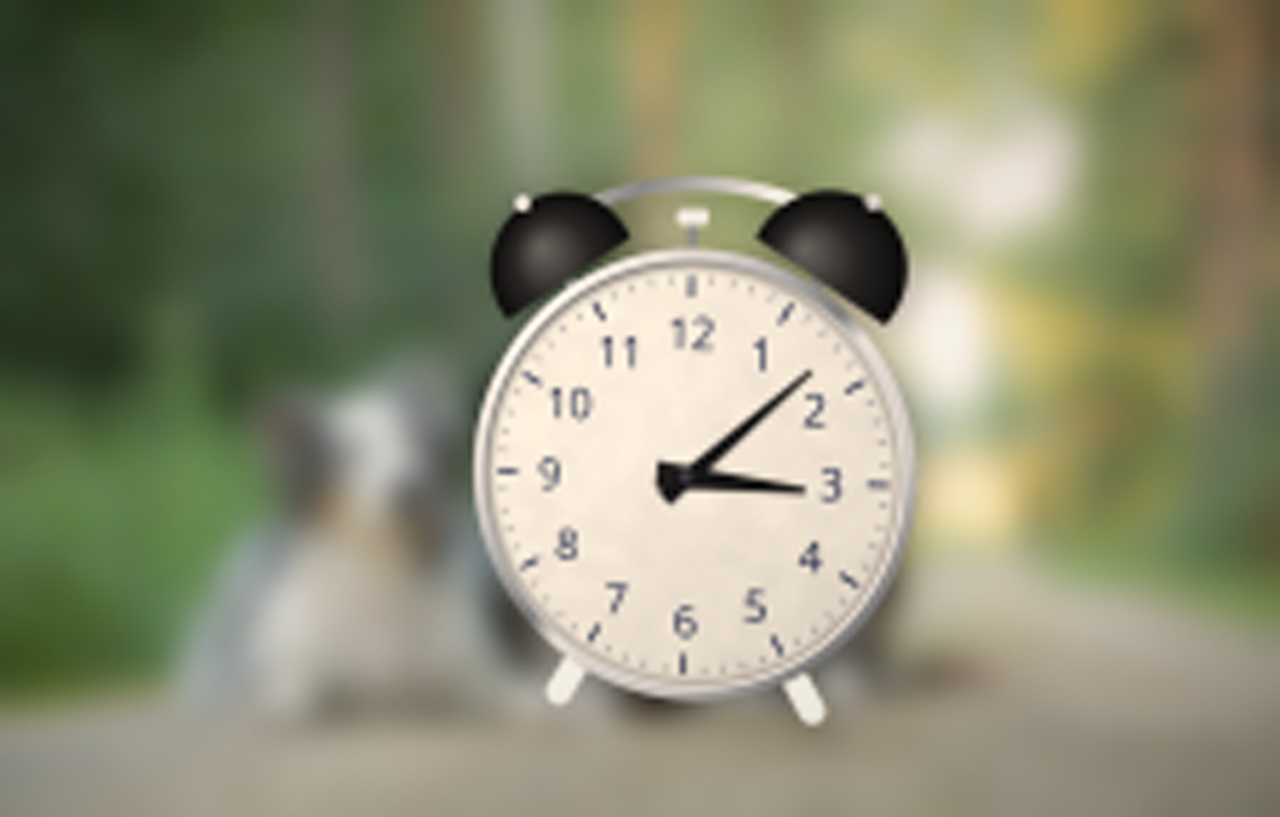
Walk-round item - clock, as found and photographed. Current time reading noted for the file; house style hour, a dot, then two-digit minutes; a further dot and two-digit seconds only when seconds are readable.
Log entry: 3.08
